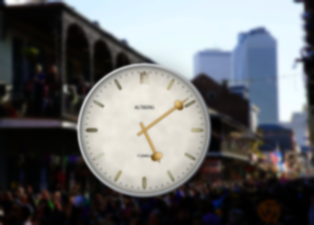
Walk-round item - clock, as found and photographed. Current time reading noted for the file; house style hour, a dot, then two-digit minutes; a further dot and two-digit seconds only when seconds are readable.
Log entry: 5.09
